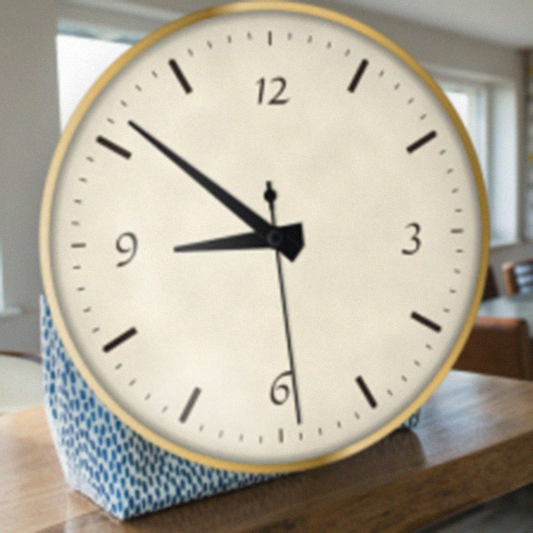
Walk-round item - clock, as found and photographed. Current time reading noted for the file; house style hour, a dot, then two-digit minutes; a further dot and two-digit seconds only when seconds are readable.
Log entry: 8.51.29
